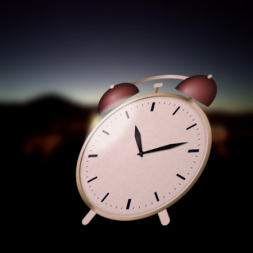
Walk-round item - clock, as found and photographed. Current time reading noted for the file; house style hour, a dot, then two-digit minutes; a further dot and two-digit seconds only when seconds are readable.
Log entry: 11.13
